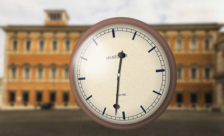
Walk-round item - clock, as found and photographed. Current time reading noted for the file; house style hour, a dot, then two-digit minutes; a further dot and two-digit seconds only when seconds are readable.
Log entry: 12.32
